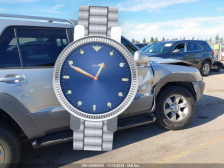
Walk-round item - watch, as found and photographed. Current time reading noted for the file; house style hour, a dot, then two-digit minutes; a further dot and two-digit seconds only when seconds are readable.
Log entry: 12.49
